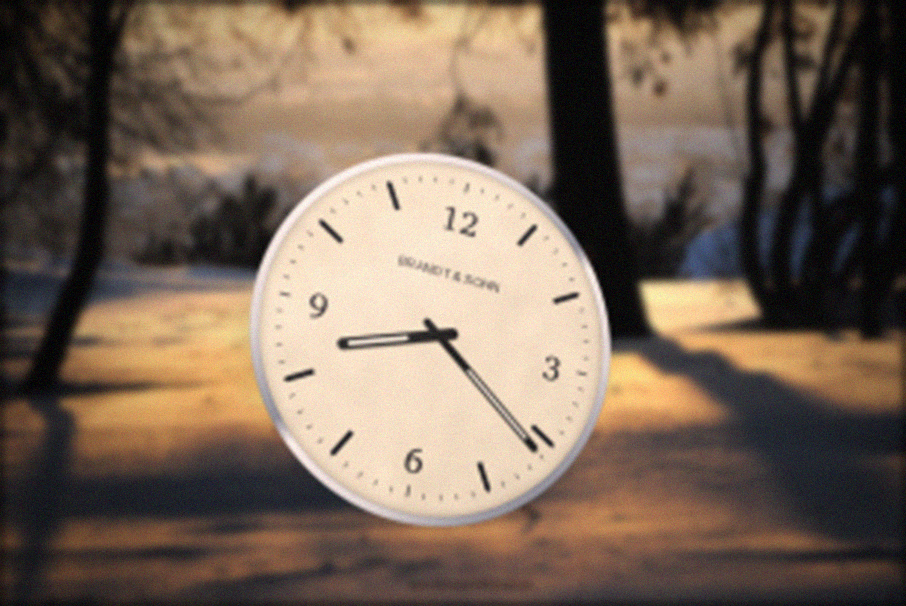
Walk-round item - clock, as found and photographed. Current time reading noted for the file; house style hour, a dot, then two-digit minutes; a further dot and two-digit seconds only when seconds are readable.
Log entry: 8.21
